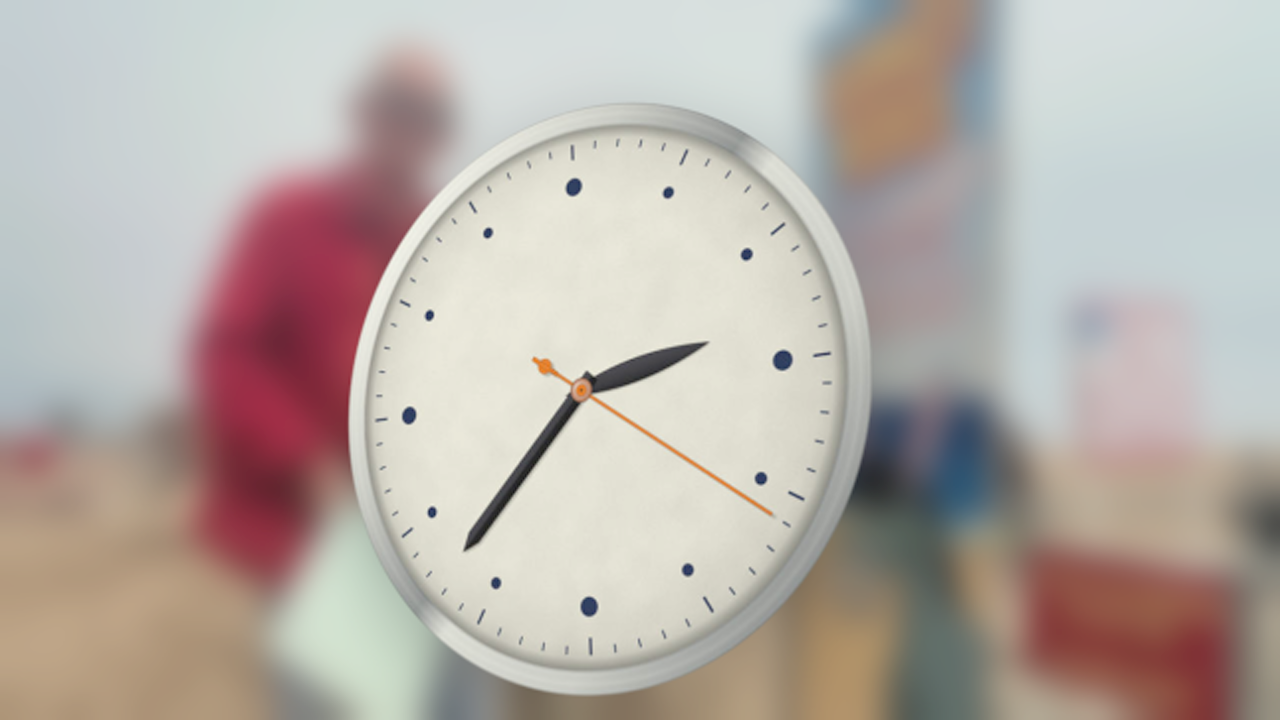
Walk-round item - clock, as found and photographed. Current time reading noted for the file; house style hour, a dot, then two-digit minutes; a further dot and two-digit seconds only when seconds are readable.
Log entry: 2.37.21
